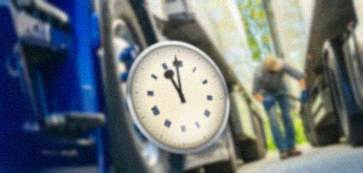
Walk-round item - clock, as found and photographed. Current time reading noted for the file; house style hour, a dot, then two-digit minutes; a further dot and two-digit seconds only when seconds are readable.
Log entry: 10.59
